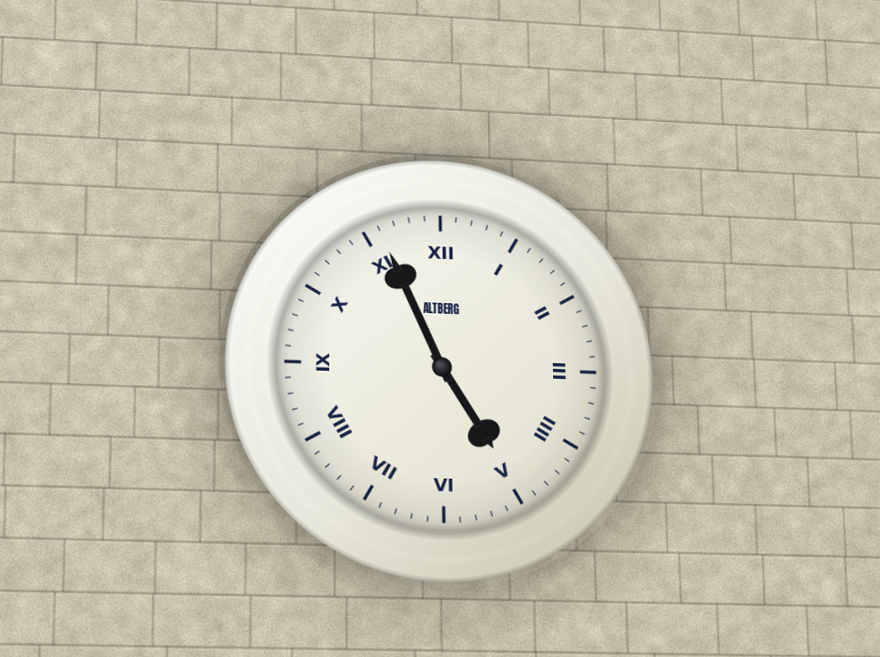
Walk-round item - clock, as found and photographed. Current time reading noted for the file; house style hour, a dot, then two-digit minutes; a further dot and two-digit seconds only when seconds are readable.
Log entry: 4.56
